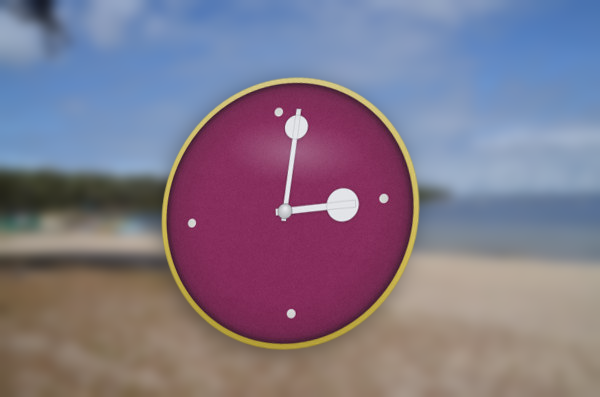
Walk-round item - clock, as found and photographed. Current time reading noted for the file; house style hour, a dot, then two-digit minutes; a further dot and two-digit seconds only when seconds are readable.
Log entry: 3.02
